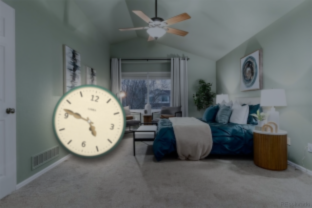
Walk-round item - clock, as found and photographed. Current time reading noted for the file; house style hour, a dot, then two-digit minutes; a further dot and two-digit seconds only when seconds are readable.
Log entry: 4.47
